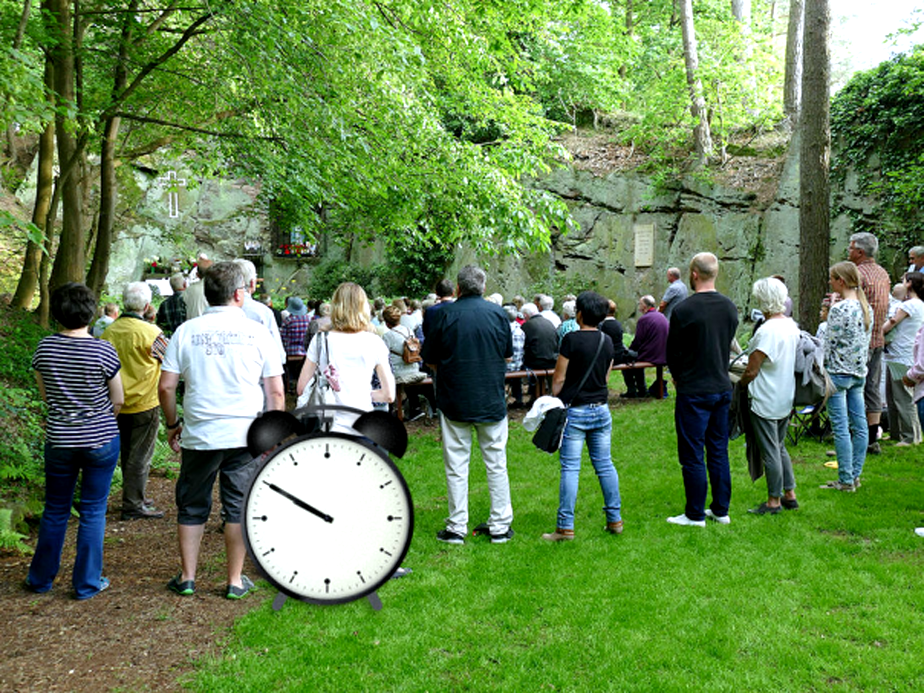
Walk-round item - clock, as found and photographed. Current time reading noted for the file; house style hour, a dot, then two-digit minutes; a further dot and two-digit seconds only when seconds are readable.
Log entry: 9.50
